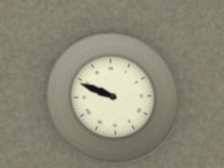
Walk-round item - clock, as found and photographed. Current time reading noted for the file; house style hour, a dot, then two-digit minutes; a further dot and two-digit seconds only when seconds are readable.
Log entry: 9.49
